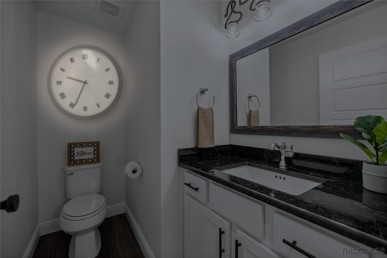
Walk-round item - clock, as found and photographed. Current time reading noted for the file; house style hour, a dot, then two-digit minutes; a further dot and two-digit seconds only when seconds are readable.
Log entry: 9.34
